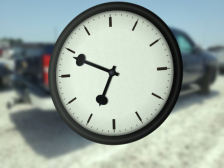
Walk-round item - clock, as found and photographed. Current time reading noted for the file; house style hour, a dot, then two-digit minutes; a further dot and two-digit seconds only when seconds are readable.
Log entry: 6.49
